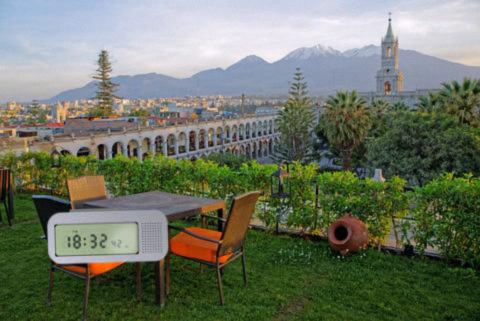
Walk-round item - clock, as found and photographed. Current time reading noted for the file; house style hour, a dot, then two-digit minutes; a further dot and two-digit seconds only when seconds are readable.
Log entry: 18.32
